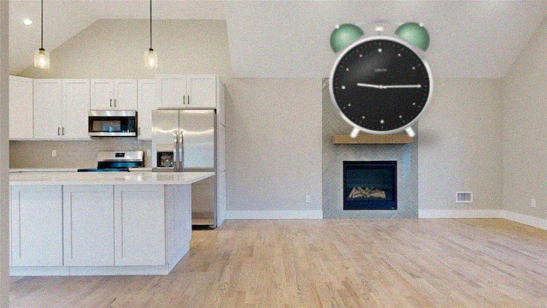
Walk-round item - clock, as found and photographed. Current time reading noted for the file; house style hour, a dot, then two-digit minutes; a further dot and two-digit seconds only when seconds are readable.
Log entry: 9.15
